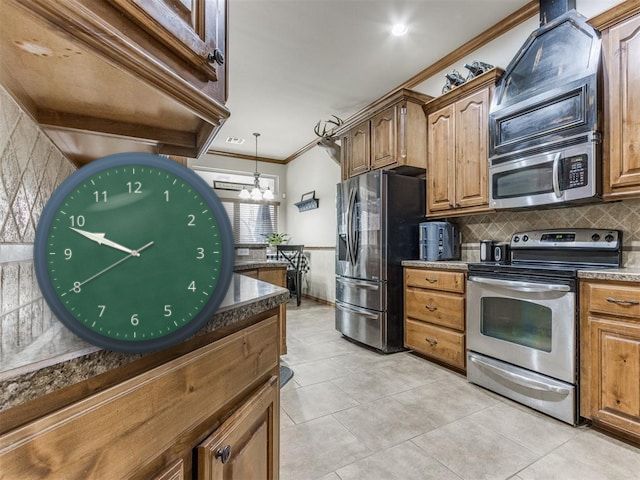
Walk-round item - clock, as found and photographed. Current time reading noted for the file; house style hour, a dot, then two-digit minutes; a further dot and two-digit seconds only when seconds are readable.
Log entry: 9.48.40
